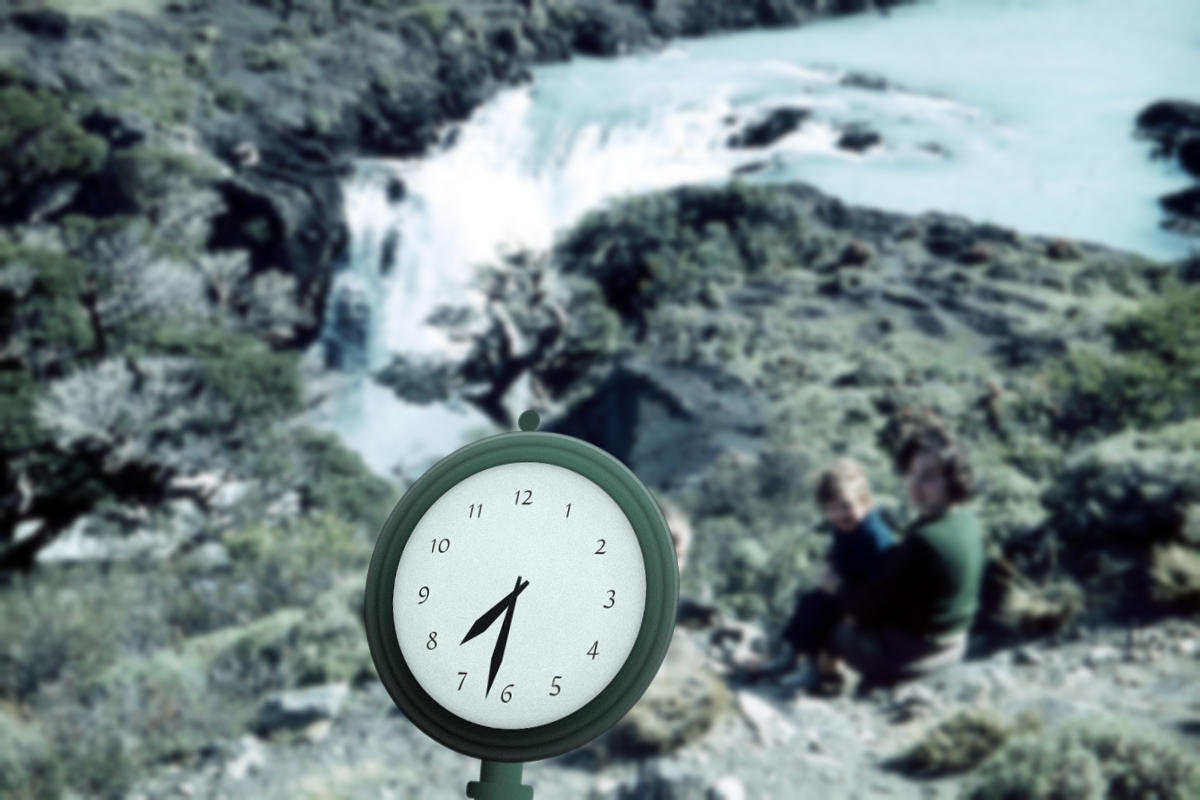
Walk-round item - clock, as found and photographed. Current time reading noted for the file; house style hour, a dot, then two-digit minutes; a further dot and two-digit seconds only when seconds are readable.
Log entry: 7.32
